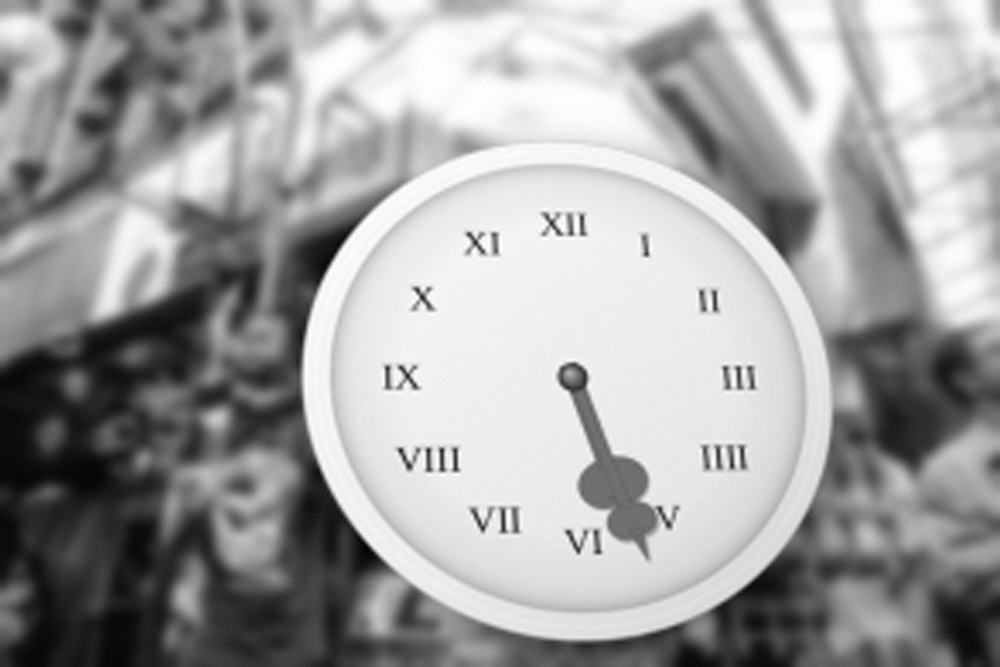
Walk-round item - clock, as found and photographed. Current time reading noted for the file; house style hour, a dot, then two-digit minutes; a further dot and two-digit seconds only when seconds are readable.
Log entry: 5.27
